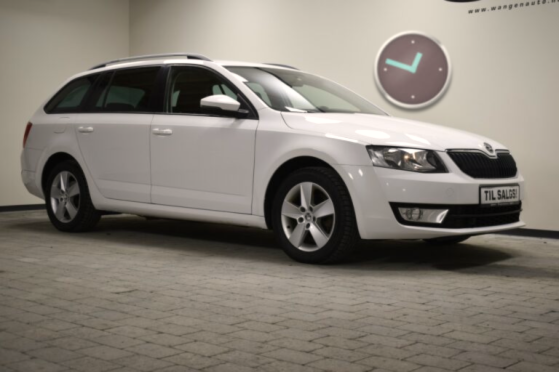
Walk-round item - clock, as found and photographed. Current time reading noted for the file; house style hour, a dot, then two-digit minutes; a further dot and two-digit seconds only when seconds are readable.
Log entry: 12.48
